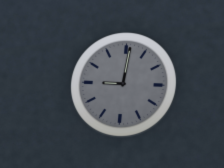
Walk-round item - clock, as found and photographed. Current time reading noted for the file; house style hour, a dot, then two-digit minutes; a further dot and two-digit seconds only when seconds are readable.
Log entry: 9.01
